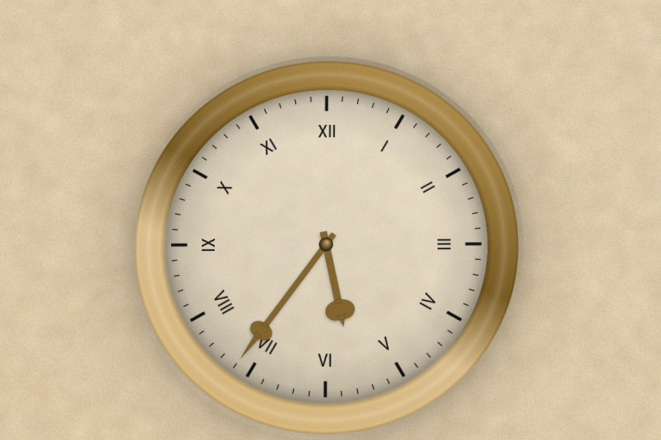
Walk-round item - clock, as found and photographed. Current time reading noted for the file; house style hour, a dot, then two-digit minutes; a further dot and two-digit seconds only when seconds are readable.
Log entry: 5.36
